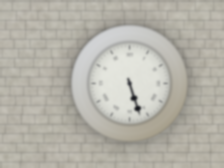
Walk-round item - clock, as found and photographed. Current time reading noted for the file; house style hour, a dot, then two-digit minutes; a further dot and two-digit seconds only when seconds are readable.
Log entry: 5.27
